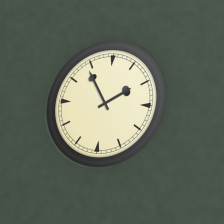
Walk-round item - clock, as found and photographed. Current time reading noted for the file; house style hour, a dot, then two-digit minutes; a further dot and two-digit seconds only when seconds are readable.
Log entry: 1.54
